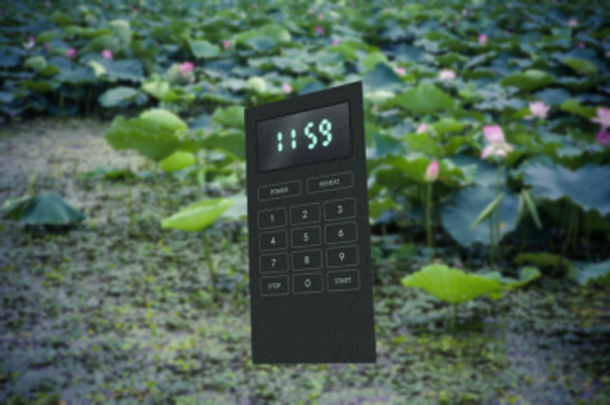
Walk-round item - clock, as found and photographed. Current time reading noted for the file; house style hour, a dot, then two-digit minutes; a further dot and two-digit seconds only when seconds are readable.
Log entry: 11.59
